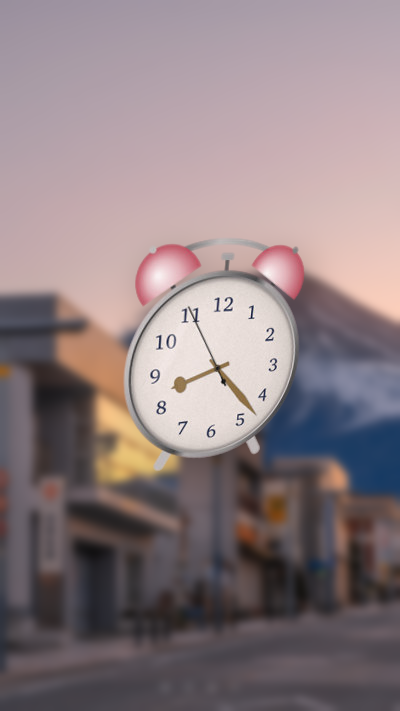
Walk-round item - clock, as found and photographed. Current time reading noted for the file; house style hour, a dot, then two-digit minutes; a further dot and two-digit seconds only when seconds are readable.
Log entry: 8.22.55
